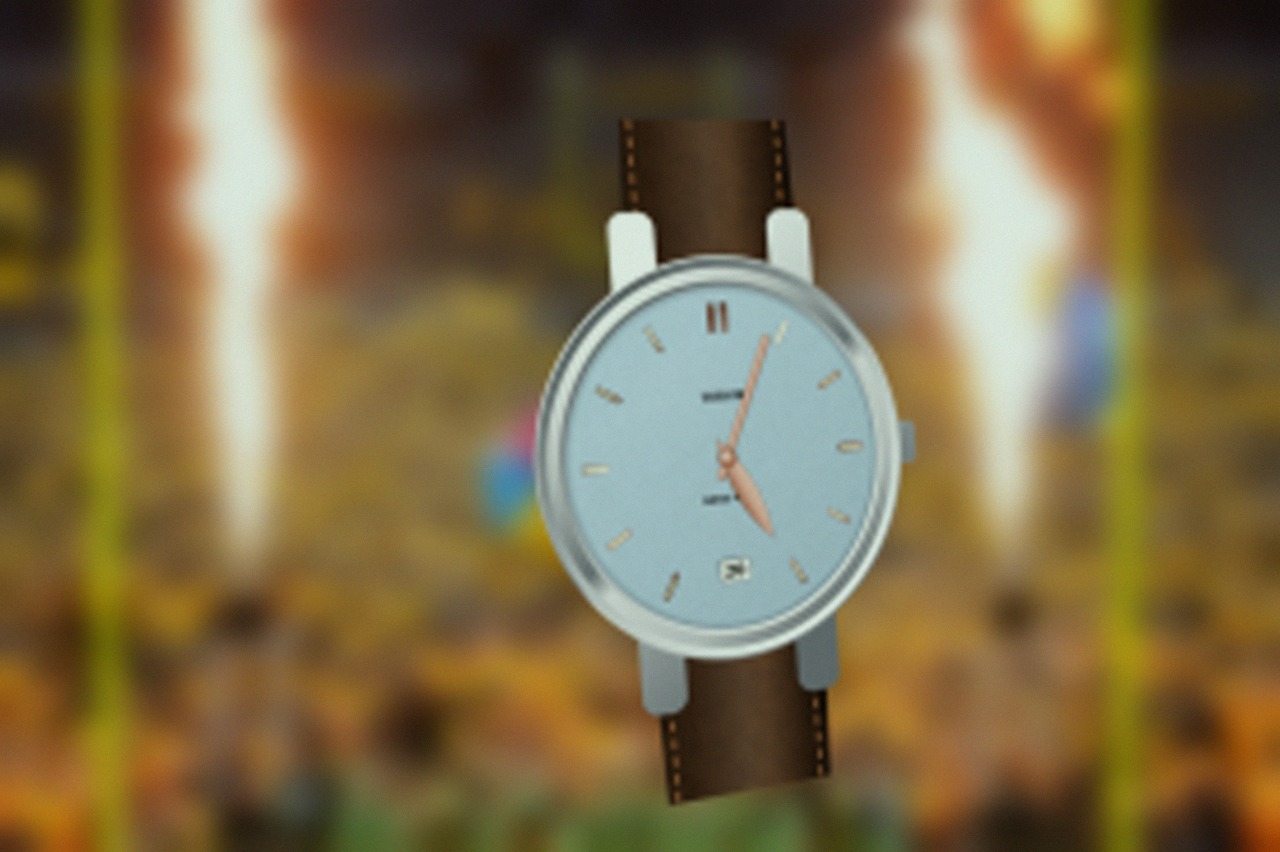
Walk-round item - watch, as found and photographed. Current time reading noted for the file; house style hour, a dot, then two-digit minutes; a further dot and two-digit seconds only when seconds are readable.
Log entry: 5.04
